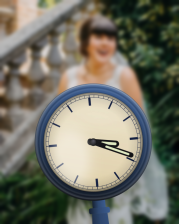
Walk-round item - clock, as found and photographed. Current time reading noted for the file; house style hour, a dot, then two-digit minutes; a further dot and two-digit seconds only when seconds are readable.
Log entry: 3.19
